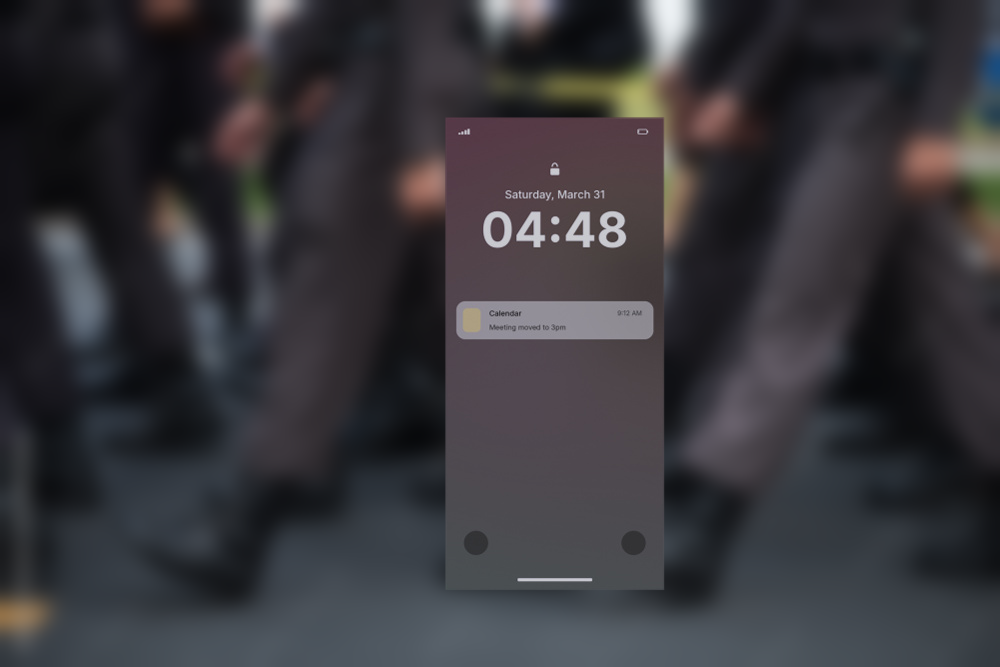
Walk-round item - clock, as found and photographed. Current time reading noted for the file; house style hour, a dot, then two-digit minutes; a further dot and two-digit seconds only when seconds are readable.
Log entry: 4.48
